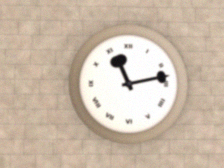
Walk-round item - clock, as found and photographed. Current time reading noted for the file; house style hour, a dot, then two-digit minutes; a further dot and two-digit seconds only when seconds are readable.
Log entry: 11.13
